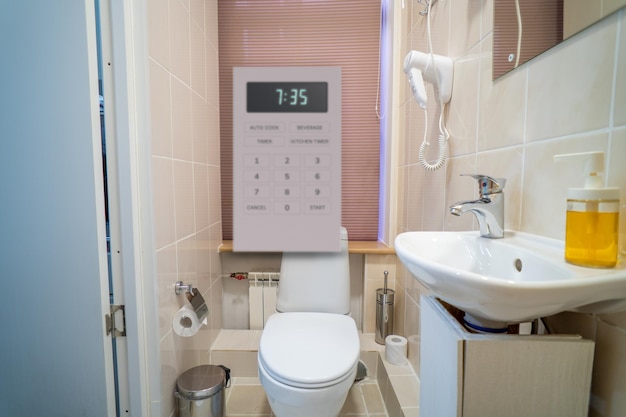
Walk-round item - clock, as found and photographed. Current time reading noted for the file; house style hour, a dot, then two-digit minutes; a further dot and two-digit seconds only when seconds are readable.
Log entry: 7.35
